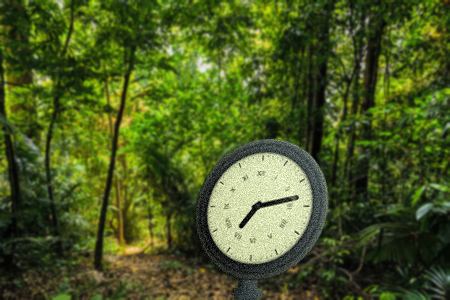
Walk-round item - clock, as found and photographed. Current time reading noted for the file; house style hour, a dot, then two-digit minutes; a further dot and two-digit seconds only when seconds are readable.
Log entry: 7.13
